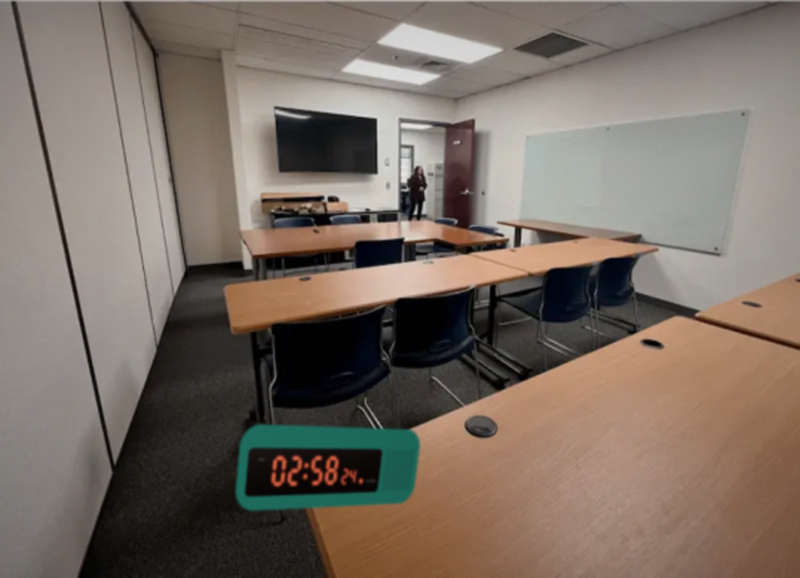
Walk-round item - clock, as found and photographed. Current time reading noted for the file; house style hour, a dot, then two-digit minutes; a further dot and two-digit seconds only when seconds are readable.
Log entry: 2.58.24
